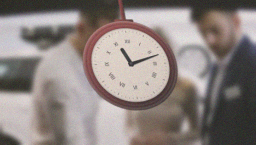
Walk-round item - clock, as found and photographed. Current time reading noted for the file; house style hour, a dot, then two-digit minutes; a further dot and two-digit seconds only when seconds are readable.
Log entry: 11.12
